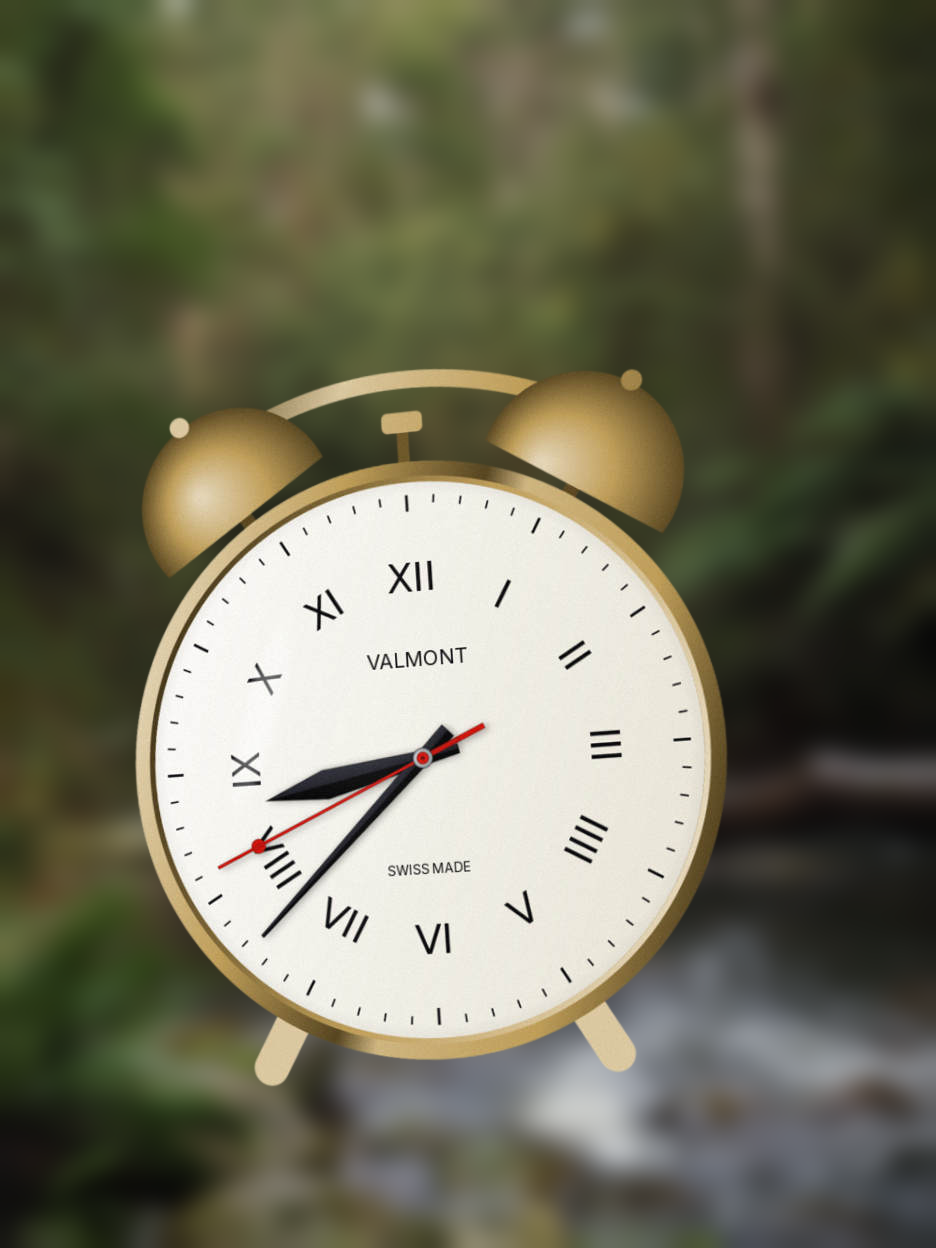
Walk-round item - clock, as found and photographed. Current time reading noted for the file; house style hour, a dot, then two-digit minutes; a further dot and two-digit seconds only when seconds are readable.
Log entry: 8.37.41
